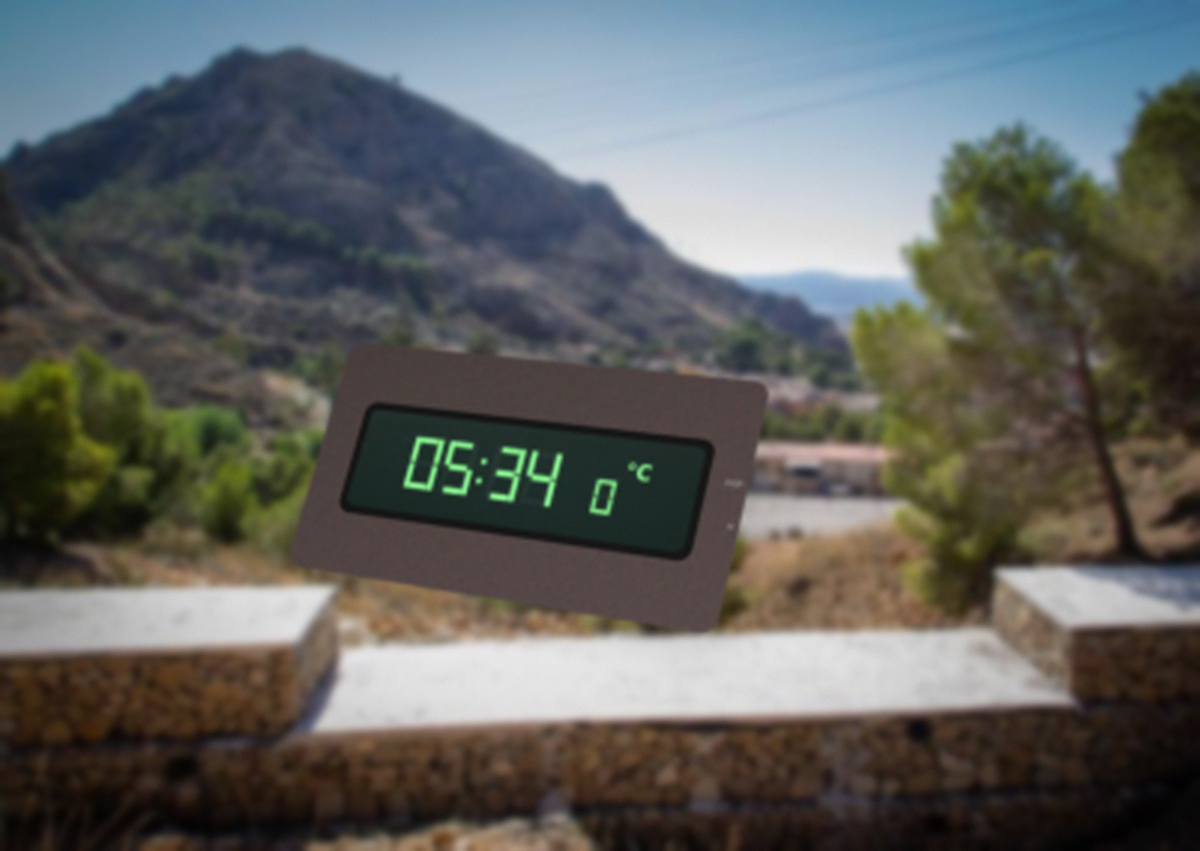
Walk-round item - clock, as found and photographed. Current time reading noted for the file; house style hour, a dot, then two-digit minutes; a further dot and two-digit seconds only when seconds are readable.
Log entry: 5.34
